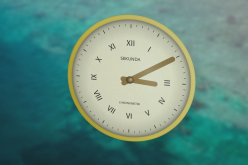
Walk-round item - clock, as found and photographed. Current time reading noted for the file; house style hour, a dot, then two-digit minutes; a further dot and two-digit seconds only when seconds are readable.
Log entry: 3.10
